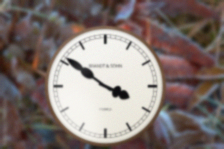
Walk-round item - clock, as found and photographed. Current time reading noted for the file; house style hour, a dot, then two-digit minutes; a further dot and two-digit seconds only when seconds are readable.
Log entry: 3.51
